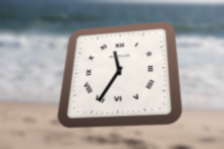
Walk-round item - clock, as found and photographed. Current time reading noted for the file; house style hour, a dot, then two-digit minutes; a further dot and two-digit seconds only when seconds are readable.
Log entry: 11.35
